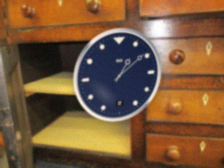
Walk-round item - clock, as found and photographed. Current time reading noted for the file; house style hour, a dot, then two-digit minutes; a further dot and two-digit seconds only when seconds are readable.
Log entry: 1.09
